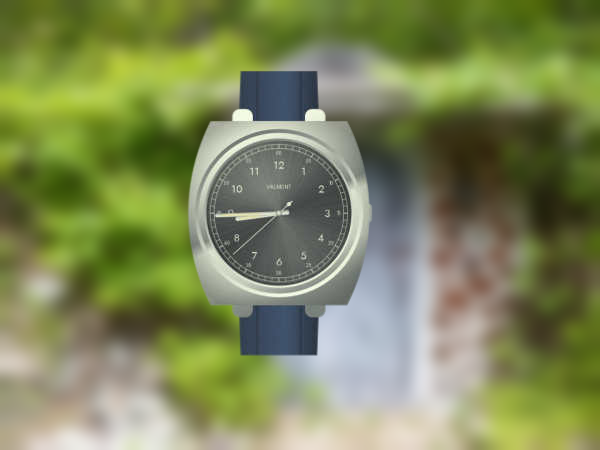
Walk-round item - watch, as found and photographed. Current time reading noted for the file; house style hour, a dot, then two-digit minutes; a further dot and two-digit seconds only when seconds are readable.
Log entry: 8.44.38
